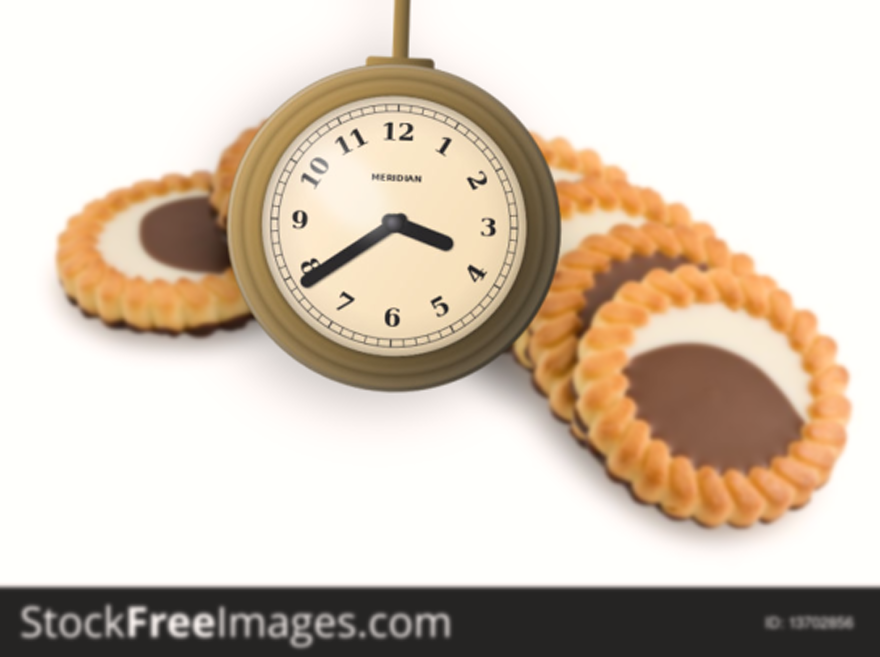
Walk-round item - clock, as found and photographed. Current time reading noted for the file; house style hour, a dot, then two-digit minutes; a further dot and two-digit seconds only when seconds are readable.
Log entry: 3.39
